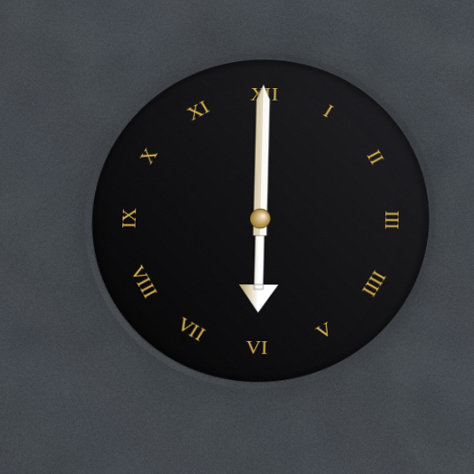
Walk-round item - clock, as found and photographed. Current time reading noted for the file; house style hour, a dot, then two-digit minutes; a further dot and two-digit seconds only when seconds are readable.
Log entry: 6.00
